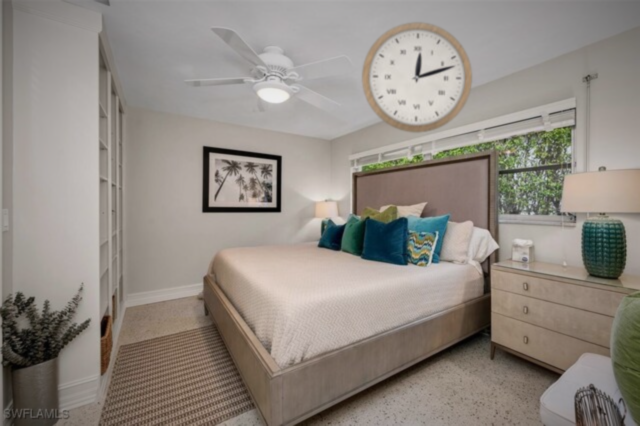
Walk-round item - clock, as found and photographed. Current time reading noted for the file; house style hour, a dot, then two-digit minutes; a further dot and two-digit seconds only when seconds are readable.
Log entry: 12.12
